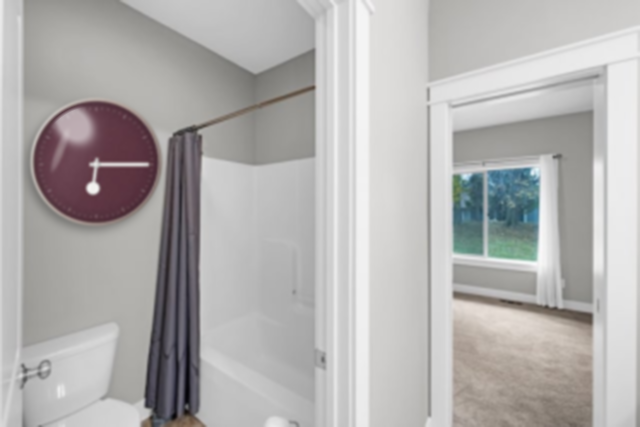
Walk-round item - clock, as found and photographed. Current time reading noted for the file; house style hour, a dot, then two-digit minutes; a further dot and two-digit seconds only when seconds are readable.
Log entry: 6.15
